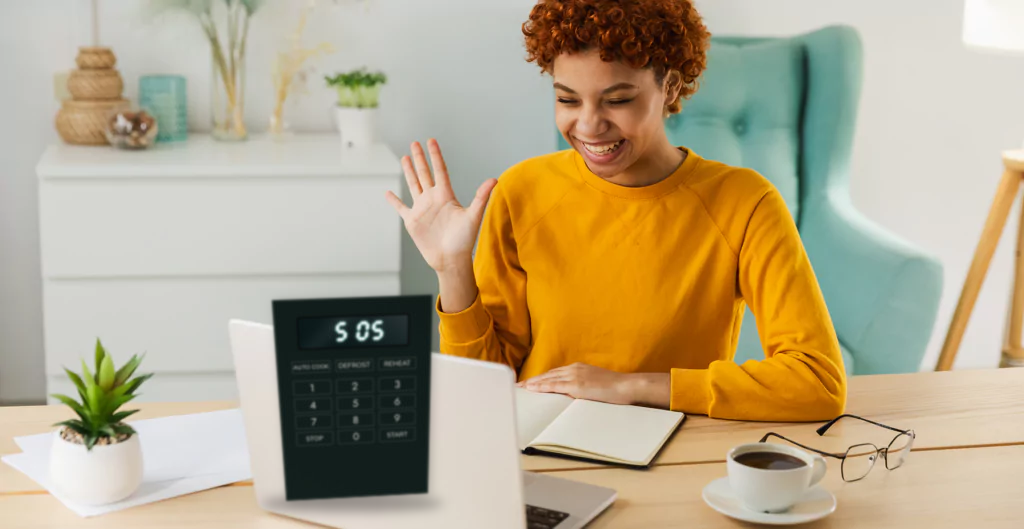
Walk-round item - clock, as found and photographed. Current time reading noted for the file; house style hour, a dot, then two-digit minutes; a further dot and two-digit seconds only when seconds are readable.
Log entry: 5.05
